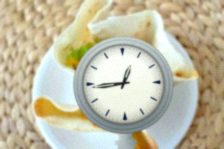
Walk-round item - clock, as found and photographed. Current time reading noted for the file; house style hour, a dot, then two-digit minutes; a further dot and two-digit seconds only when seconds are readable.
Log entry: 12.44
